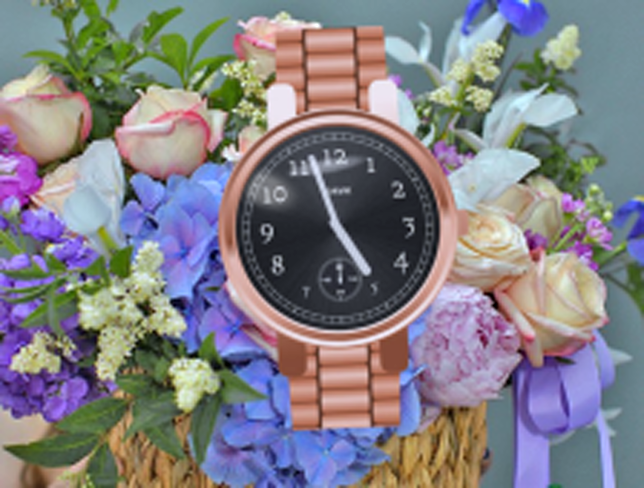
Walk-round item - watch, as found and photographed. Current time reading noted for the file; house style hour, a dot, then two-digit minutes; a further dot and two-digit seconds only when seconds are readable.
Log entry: 4.57
